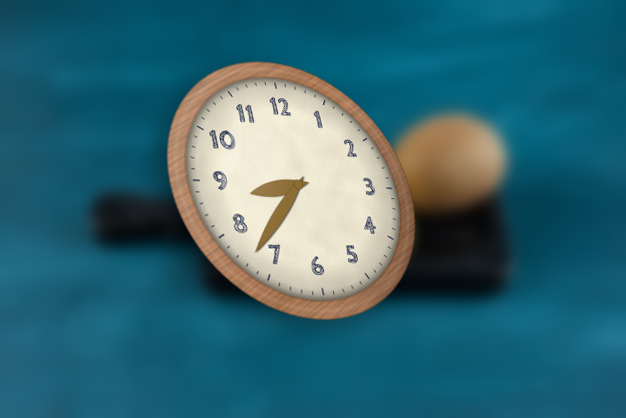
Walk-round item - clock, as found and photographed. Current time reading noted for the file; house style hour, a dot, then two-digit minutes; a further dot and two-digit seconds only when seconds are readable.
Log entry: 8.37
